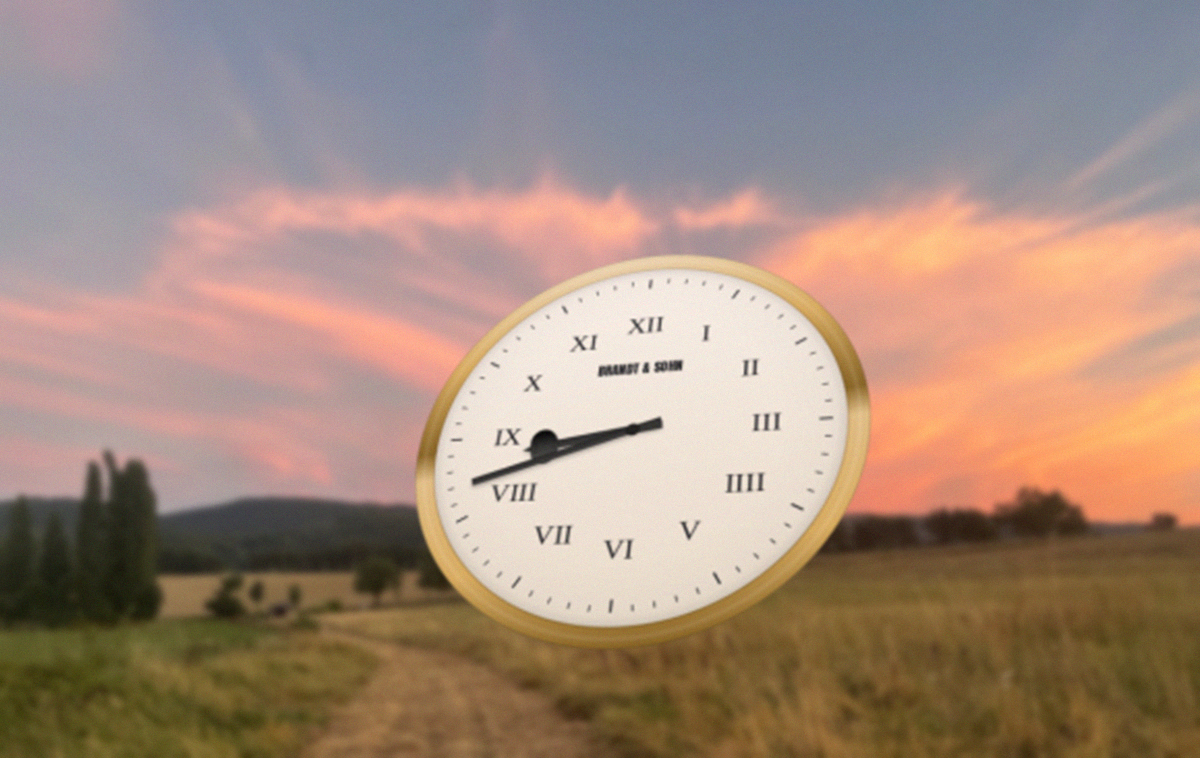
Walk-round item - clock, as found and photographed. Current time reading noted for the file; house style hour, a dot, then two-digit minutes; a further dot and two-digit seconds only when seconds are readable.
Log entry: 8.42
